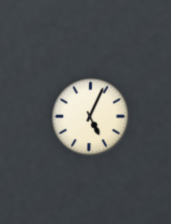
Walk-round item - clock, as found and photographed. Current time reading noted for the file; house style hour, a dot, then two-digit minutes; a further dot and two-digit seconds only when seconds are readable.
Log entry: 5.04
